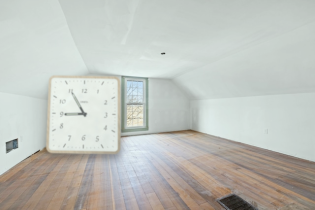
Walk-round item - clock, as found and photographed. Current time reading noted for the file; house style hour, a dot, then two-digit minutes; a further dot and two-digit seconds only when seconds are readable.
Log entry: 8.55
